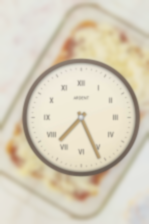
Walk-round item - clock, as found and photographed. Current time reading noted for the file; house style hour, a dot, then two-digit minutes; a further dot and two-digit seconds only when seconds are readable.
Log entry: 7.26
